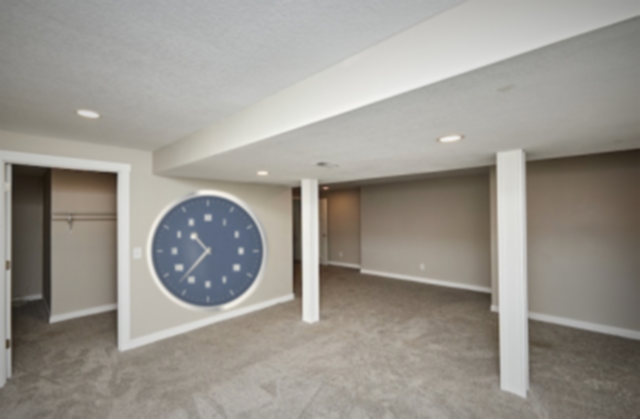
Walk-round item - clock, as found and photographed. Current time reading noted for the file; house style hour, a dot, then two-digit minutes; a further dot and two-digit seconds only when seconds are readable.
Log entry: 10.37
